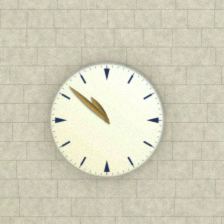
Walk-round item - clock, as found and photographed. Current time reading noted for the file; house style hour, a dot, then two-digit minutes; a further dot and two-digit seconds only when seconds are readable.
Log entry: 10.52
